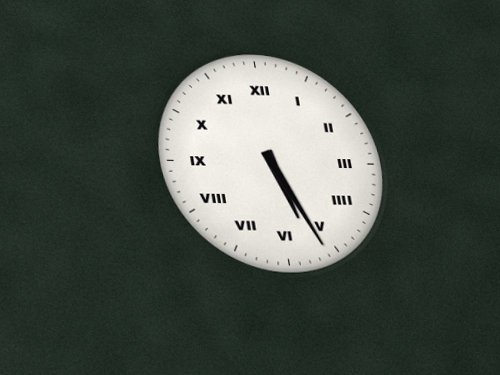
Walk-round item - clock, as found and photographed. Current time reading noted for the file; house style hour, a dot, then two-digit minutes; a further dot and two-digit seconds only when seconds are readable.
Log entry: 5.26
